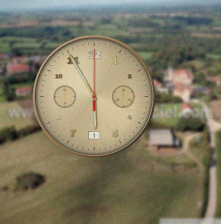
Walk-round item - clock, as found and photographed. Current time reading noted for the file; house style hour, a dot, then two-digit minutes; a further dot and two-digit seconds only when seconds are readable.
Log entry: 5.55
